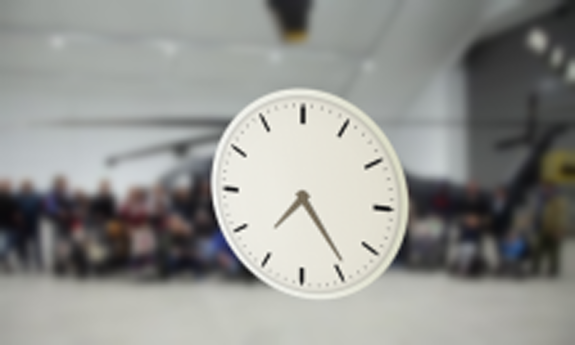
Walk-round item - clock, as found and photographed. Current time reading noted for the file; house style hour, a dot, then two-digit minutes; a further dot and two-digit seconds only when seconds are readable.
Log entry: 7.24
